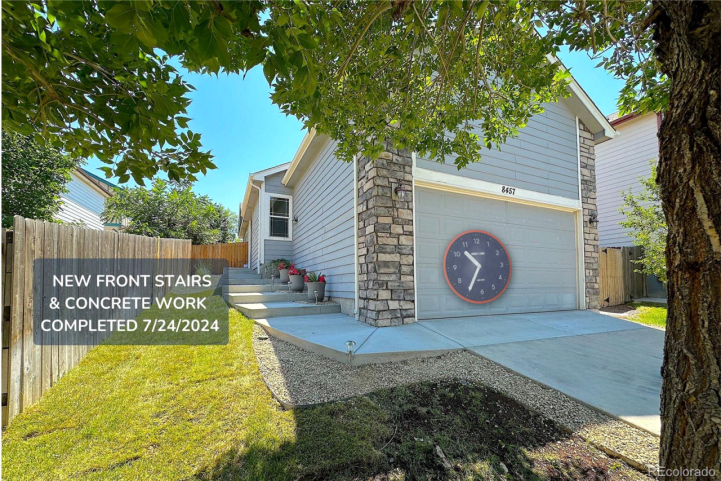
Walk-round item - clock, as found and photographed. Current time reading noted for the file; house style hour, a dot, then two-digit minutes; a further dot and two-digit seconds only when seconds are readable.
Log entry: 10.35
